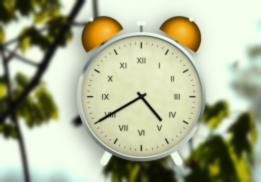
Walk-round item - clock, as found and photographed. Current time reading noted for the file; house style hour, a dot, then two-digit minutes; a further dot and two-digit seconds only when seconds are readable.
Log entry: 4.40
